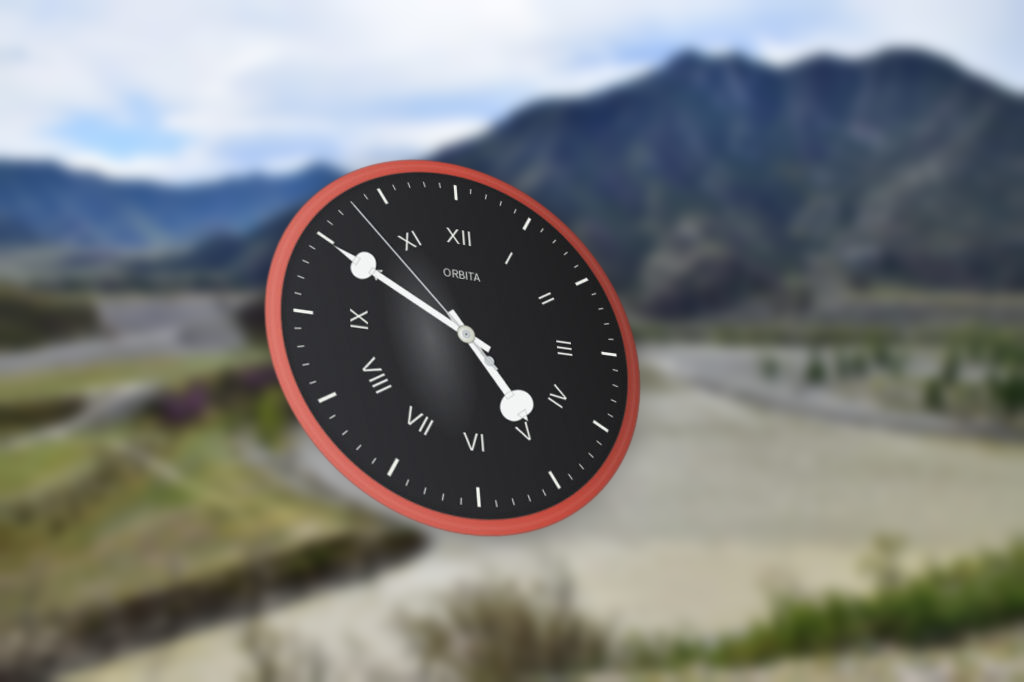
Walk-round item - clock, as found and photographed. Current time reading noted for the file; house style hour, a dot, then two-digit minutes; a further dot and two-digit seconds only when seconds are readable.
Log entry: 4.49.53
